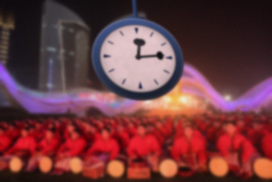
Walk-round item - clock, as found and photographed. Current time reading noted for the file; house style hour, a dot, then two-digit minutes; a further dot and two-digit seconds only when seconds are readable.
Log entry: 12.14
